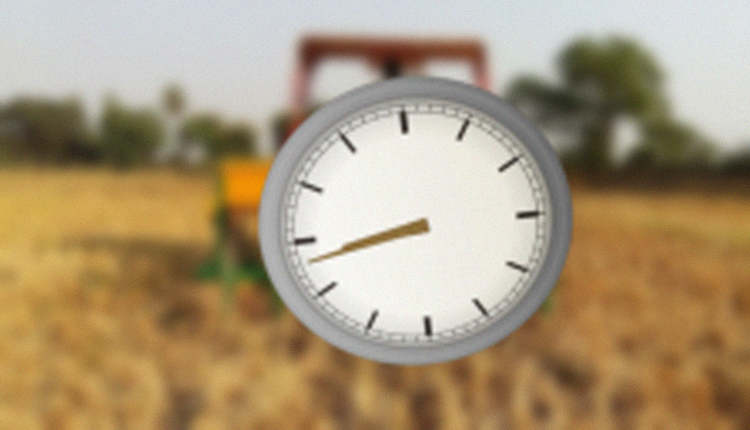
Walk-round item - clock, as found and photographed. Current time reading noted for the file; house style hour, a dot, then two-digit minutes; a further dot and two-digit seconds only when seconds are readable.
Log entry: 8.43
